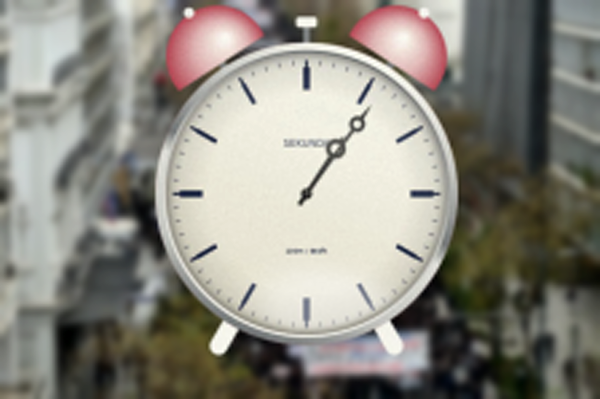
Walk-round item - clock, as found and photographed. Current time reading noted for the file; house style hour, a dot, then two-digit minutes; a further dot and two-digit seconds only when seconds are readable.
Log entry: 1.06
